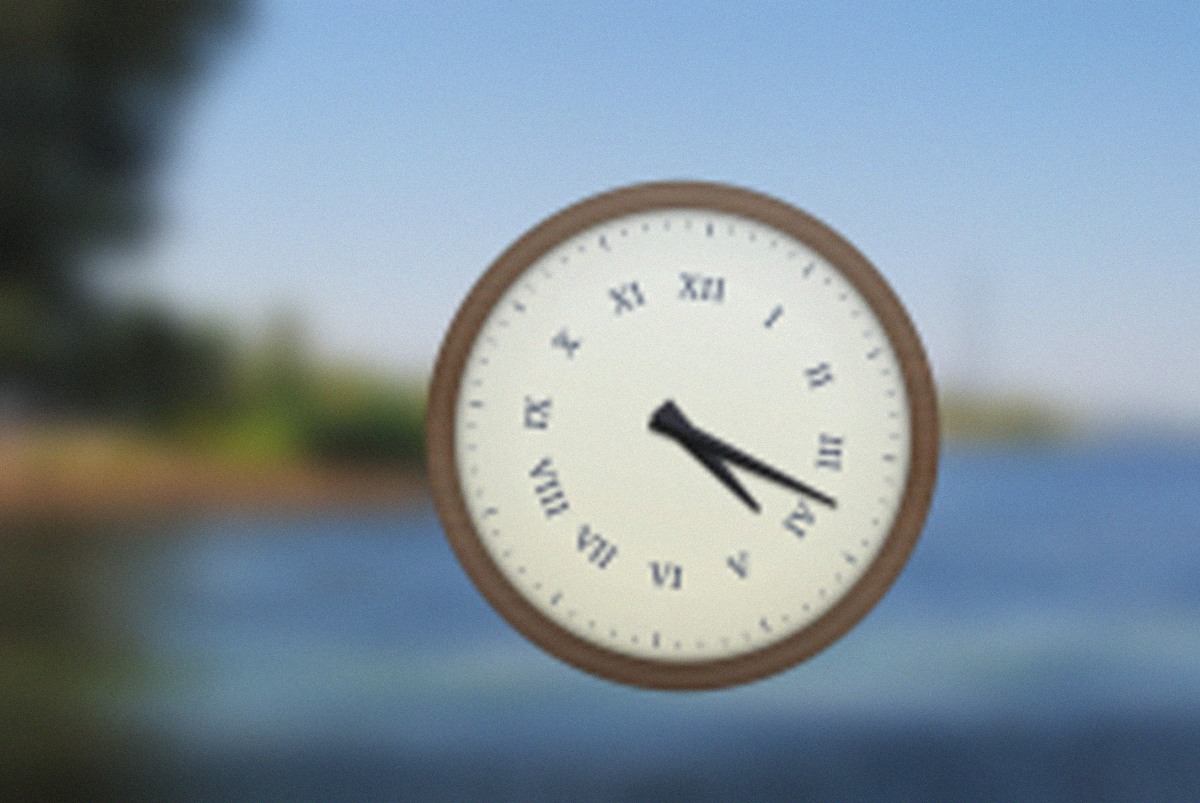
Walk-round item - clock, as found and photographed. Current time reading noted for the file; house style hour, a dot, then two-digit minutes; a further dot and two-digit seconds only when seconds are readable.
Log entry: 4.18
